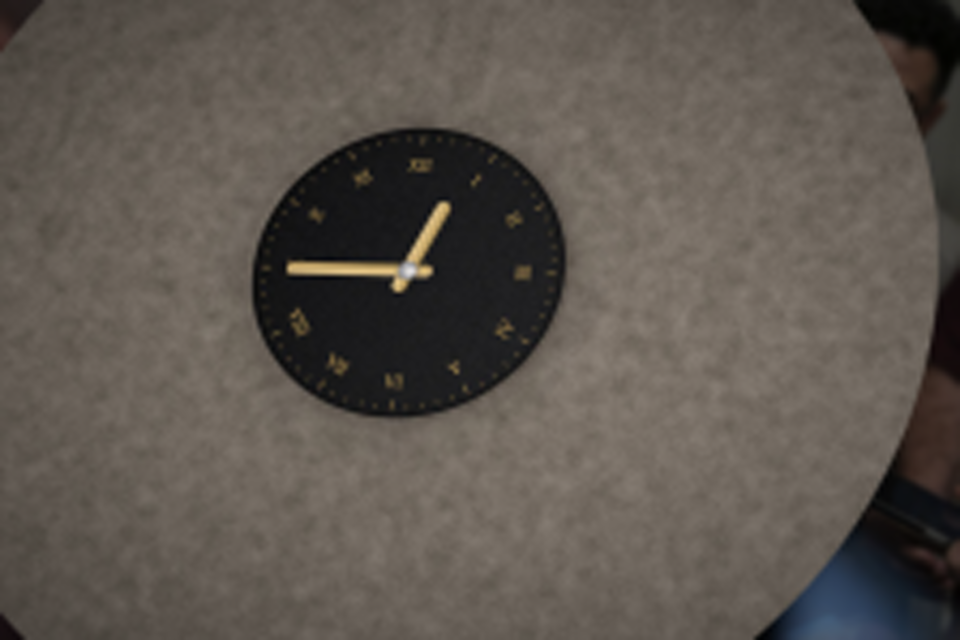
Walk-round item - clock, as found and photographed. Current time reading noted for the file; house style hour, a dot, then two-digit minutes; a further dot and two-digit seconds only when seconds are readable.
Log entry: 12.45
